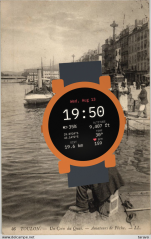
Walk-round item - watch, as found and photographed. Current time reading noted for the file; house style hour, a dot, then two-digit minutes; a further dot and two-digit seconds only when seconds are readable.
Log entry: 19.50
